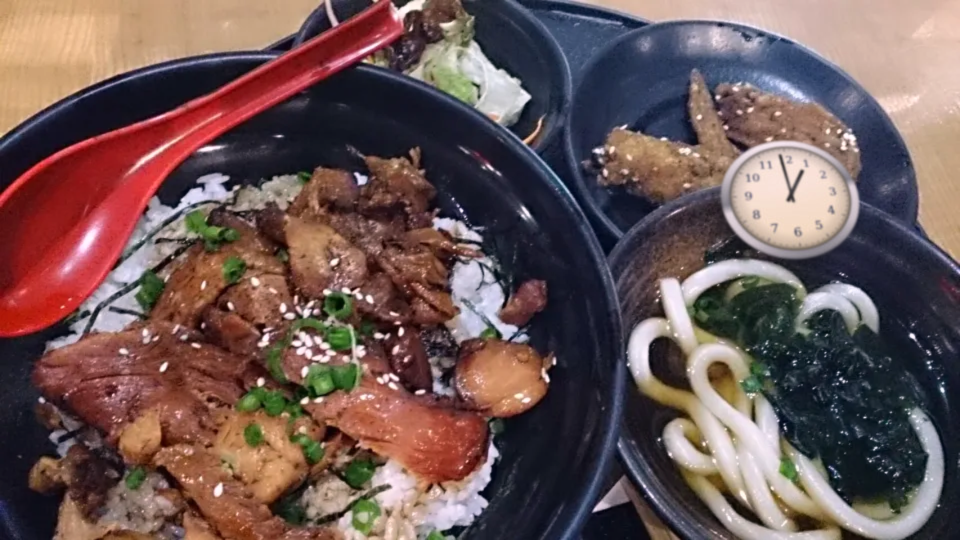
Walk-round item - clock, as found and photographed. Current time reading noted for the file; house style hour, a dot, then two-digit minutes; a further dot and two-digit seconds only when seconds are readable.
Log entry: 12.59
